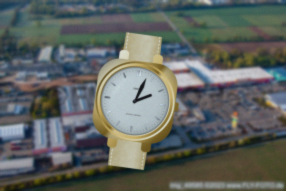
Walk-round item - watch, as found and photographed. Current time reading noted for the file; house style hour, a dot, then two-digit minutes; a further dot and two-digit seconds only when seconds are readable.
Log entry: 2.03
